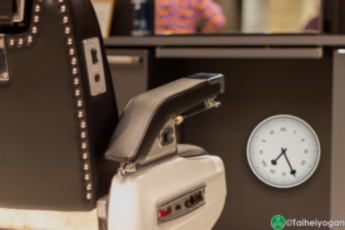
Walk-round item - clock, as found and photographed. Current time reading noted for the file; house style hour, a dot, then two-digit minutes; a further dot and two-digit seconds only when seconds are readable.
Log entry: 7.26
